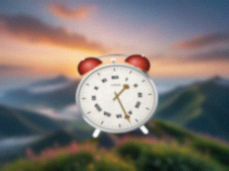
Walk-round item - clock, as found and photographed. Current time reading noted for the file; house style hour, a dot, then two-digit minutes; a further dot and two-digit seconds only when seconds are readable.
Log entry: 1.27
